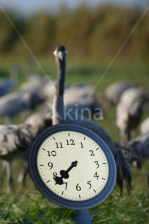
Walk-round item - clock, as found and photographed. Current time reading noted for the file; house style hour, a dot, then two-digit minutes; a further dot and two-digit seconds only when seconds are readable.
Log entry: 7.38
